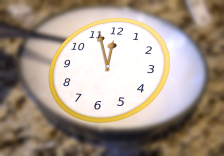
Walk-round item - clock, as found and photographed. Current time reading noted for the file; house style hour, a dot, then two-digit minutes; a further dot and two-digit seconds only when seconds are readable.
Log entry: 11.56
